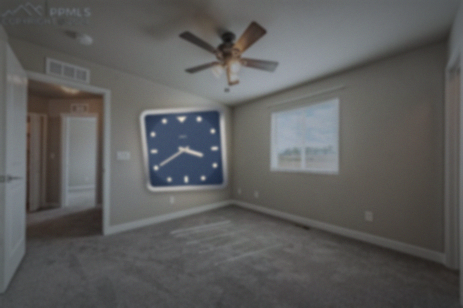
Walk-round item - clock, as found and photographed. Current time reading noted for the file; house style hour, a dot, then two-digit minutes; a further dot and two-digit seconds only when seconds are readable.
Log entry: 3.40
